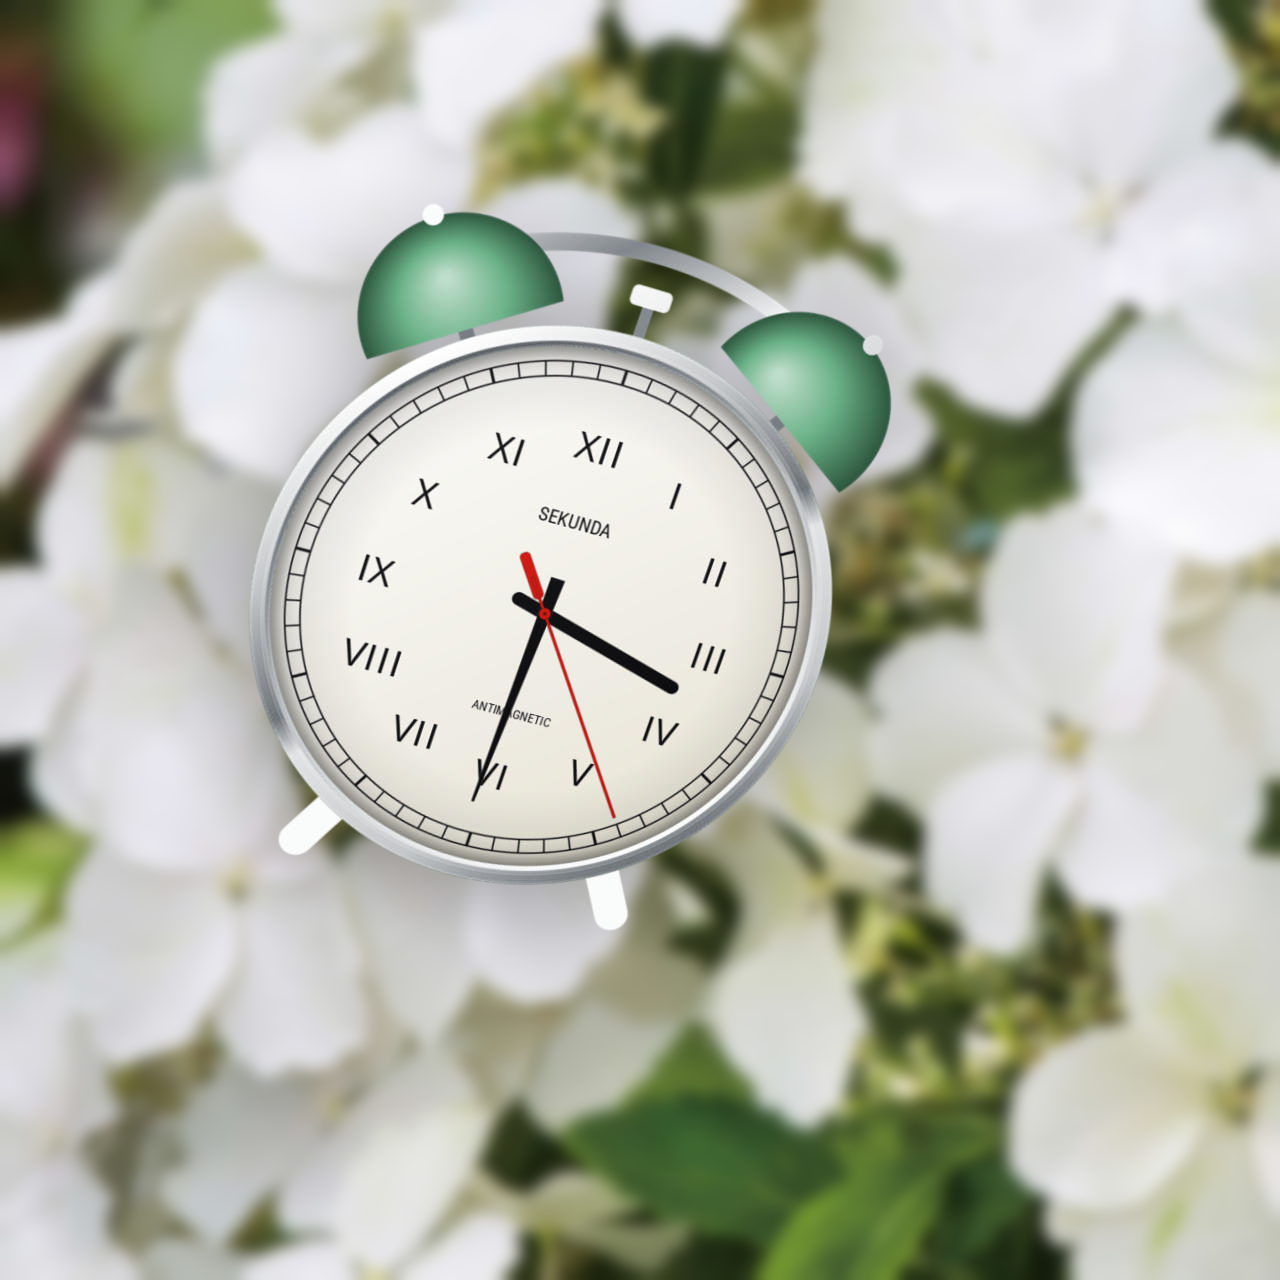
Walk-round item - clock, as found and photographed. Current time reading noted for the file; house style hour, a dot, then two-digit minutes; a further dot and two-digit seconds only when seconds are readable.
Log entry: 3.30.24
